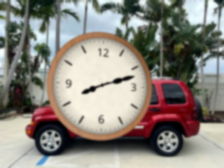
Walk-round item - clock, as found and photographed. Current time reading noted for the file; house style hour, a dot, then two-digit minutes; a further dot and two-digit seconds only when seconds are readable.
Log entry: 8.12
